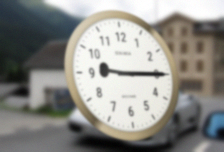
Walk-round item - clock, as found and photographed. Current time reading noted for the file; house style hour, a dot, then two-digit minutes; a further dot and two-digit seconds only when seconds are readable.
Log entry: 9.15
